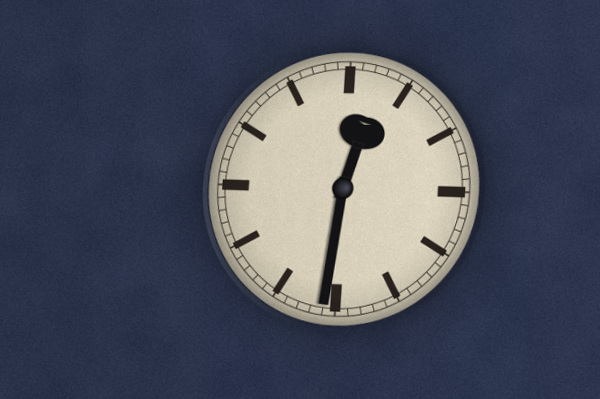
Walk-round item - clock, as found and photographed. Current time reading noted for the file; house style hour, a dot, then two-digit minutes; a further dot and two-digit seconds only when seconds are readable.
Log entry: 12.31
